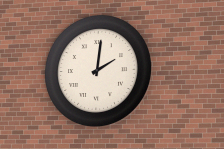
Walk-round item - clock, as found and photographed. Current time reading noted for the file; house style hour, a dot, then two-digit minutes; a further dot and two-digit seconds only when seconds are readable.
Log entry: 2.01
